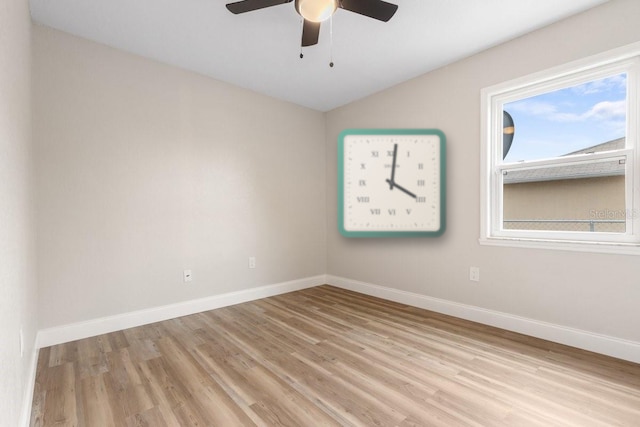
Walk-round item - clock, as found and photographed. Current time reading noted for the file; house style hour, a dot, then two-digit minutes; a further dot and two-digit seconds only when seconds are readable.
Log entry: 4.01
